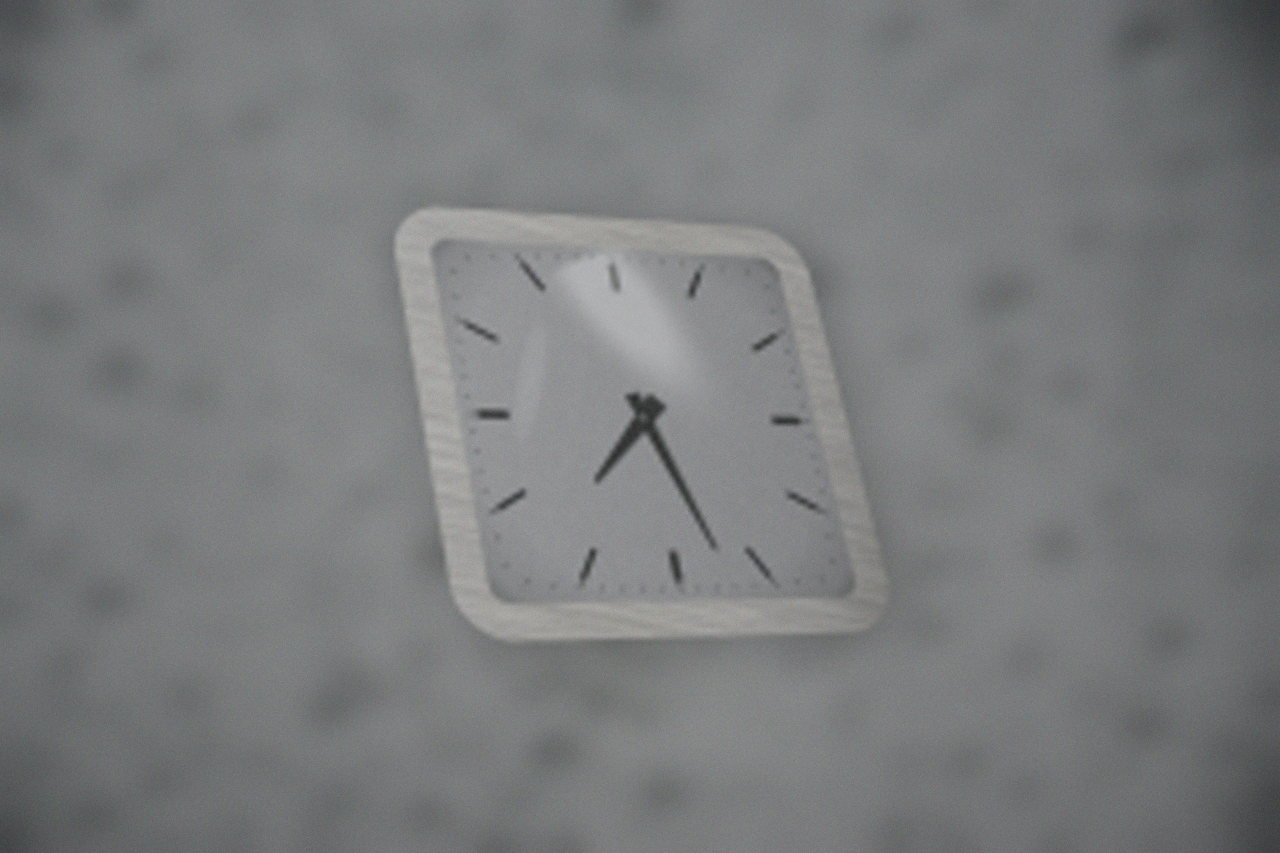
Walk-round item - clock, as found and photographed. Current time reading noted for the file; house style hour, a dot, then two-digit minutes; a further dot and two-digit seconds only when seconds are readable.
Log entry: 7.27
